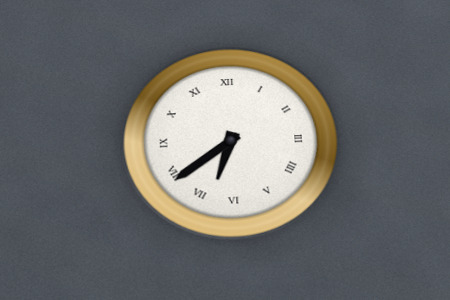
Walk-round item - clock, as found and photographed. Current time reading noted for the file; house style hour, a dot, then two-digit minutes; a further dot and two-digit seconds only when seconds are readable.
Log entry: 6.39
